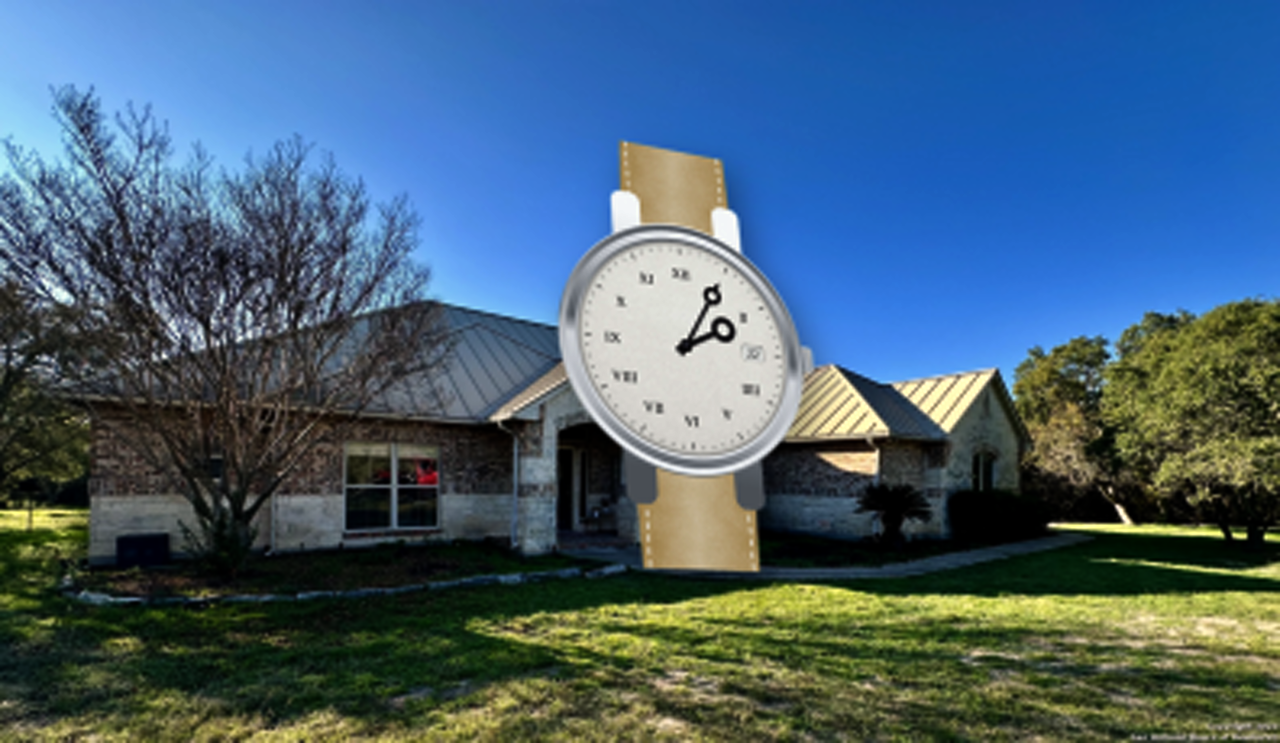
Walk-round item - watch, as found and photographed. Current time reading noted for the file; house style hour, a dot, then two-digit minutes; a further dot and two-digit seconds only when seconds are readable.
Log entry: 2.05
